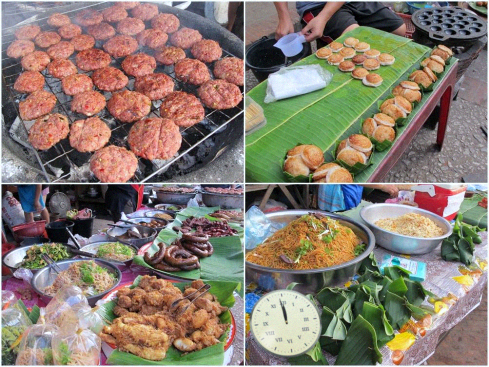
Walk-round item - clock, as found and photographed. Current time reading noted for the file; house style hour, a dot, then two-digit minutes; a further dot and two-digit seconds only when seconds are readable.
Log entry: 11.59
